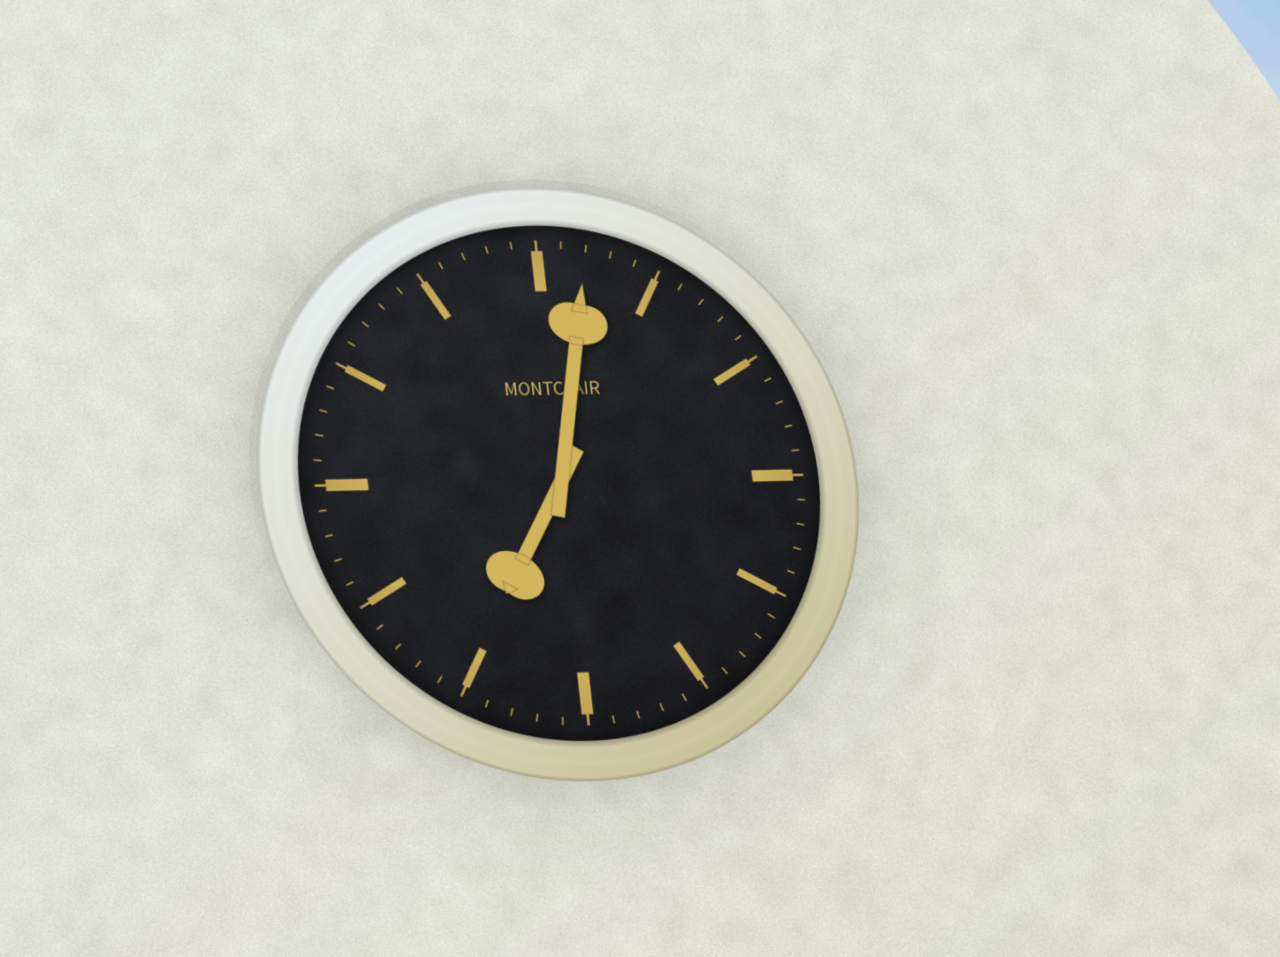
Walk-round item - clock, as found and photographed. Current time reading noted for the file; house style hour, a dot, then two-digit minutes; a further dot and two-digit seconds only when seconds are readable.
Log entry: 7.02
